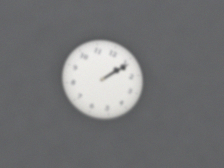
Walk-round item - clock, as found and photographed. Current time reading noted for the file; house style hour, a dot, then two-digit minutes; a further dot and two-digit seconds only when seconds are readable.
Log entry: 1.06
